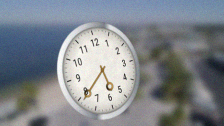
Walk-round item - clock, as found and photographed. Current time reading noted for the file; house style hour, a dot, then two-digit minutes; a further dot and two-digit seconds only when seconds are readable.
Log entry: 5.39
